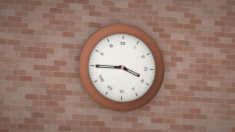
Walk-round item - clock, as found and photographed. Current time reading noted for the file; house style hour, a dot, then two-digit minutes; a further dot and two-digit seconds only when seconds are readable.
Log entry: 3.45
